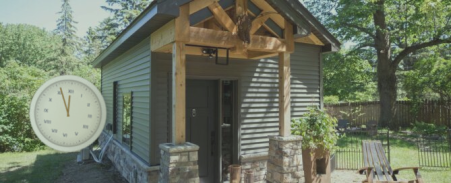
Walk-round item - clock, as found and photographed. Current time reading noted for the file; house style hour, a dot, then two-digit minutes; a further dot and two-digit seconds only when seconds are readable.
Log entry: 11.56
